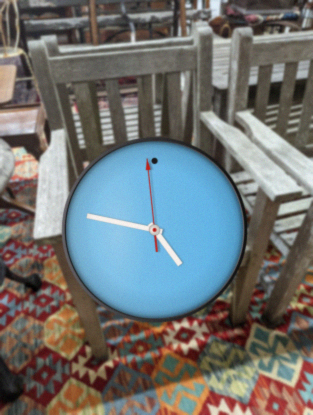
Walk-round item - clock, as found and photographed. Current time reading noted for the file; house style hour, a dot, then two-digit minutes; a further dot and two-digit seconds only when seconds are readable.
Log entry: 4.46.59
